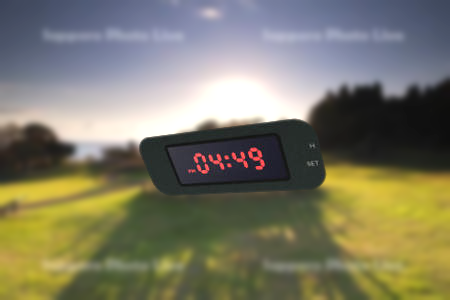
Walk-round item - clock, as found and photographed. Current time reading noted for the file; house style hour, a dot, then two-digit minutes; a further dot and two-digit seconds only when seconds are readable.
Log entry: 4.49
